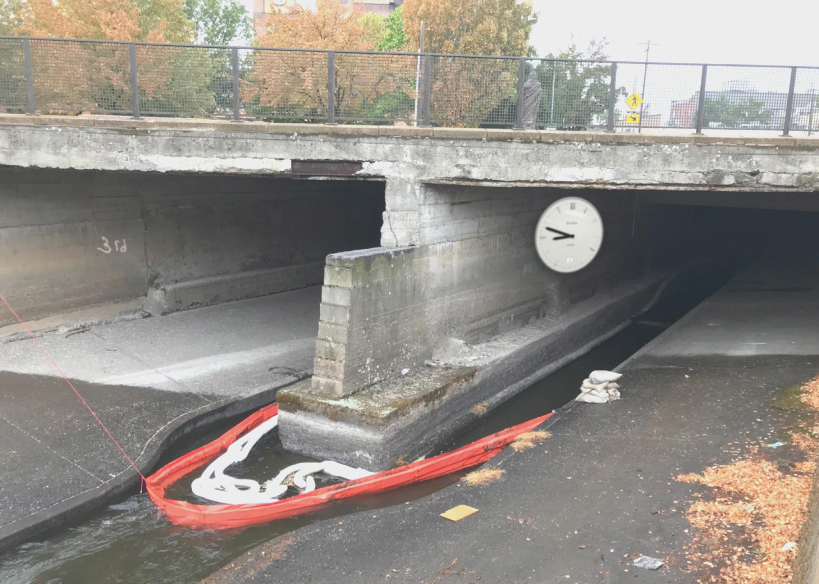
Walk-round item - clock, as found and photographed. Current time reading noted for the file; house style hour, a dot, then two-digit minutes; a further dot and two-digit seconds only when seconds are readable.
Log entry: 8.48
